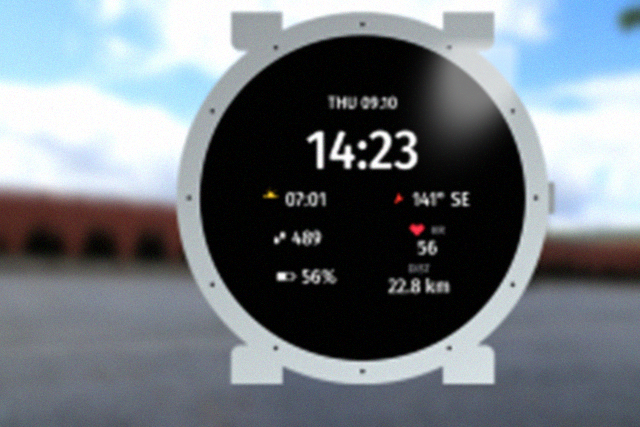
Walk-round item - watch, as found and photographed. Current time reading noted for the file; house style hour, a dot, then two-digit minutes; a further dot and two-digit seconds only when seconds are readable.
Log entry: 14.23
